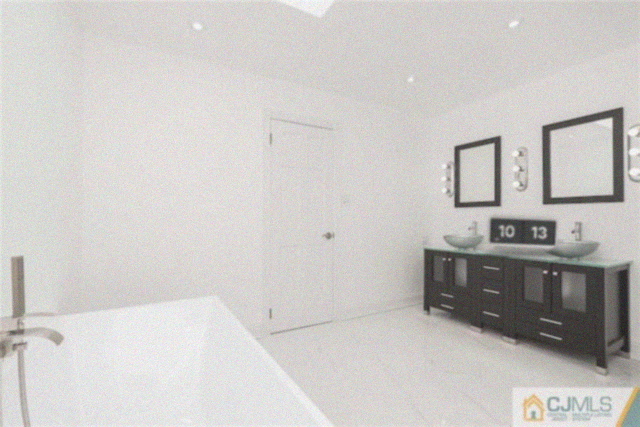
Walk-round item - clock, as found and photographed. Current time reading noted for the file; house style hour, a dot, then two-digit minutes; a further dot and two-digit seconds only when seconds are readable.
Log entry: 10.13
